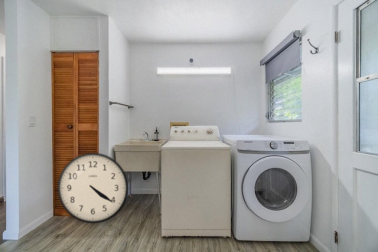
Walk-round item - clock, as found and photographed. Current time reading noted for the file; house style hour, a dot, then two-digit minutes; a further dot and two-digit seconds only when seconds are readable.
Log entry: 4.21
